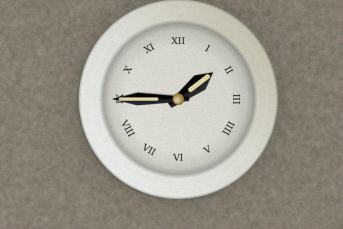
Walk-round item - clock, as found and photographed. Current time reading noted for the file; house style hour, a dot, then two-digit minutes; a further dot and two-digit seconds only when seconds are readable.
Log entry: 1.45
